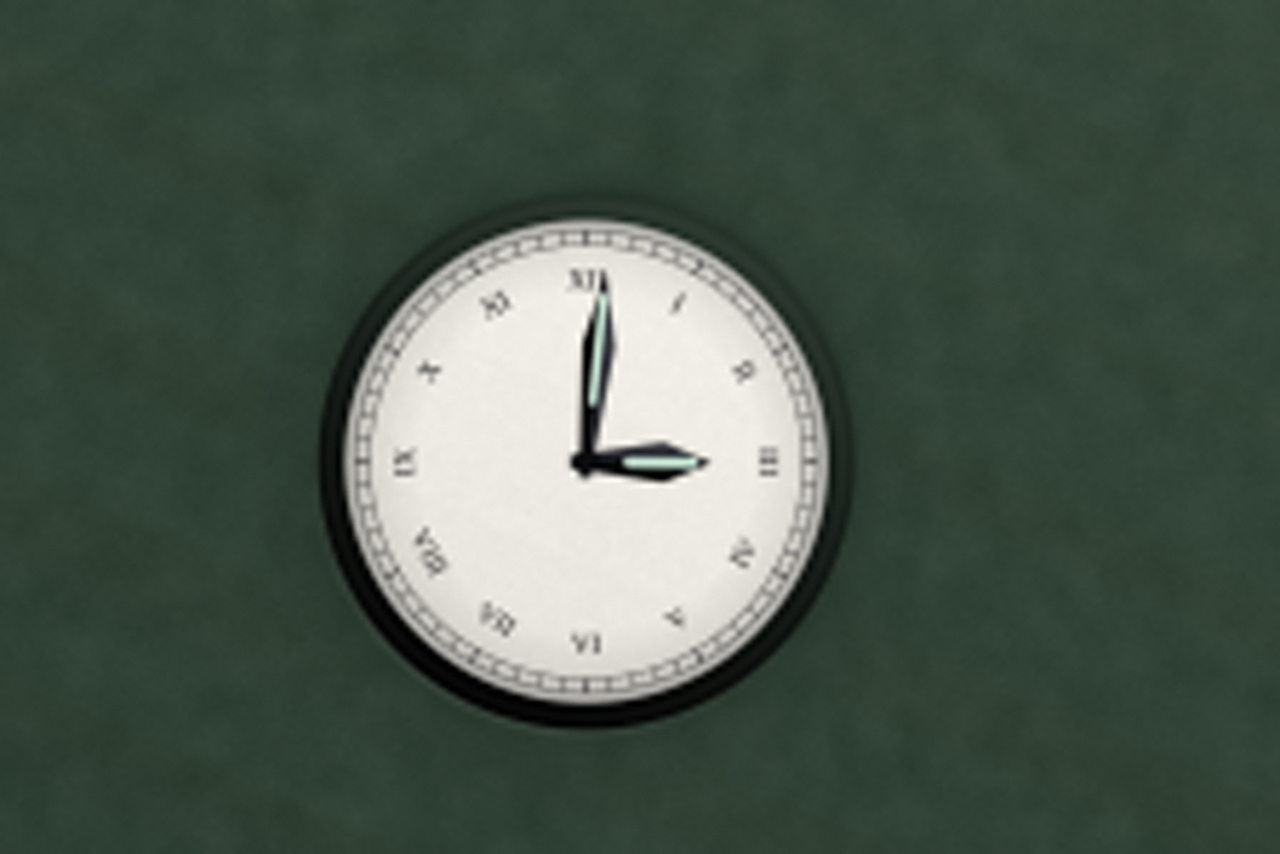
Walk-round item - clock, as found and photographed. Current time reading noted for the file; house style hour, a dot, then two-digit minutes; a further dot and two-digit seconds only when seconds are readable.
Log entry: 3.01
